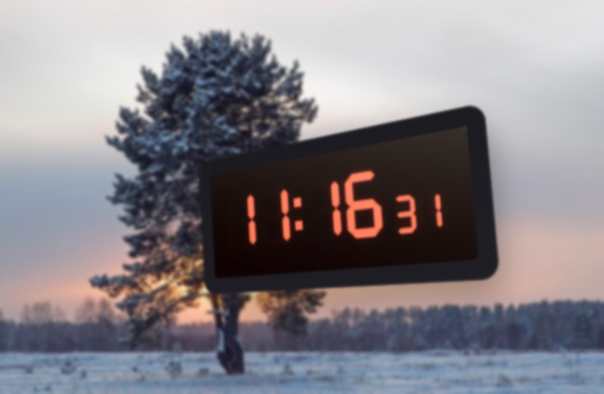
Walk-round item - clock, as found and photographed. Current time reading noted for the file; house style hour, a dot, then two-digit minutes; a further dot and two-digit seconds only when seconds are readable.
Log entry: 11.16.31
